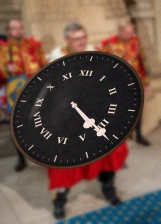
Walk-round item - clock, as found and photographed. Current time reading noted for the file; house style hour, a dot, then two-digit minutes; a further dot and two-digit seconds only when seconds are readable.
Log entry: 4.21
